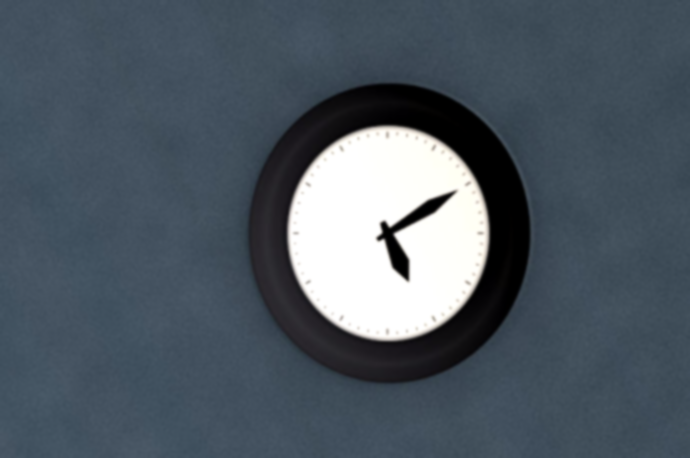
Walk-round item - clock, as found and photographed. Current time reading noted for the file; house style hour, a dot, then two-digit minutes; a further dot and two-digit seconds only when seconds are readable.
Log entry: 5.10
